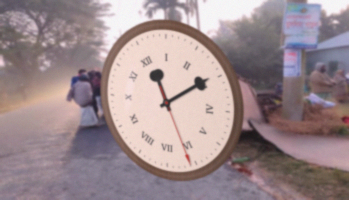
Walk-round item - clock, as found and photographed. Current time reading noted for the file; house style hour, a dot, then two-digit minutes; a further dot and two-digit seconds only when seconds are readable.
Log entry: 12.14.31
